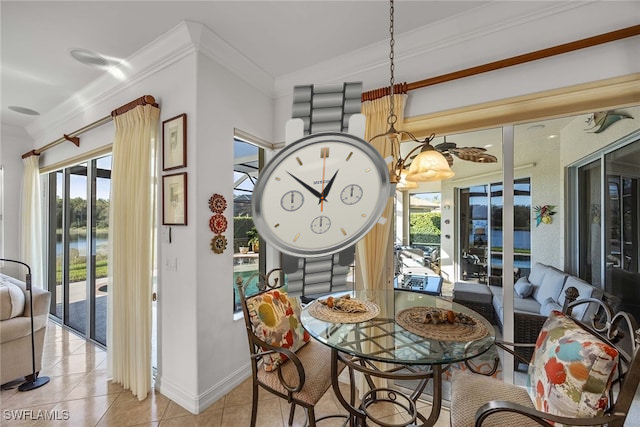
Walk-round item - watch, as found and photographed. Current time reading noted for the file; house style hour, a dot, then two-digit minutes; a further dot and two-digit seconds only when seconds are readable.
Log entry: 12.52
